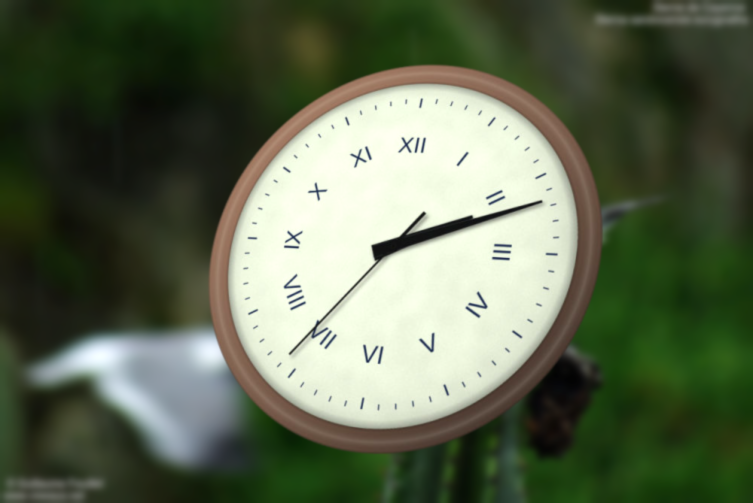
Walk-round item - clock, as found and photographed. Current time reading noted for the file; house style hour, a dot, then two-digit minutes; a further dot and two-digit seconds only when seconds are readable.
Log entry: 2.11.36
